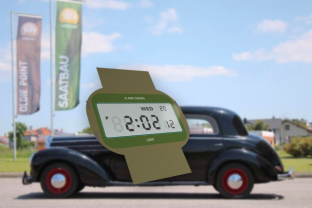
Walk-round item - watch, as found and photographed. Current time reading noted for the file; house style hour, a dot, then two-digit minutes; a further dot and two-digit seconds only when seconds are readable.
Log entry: 2.02.12
